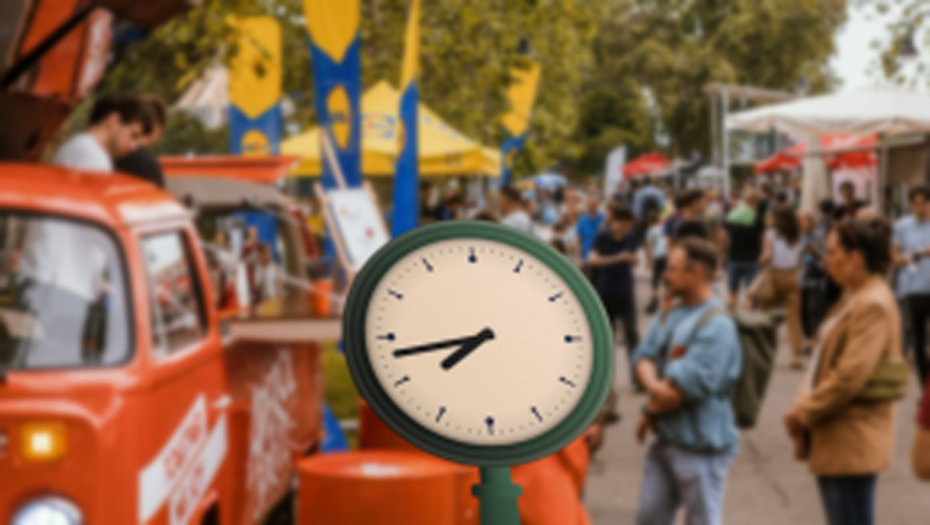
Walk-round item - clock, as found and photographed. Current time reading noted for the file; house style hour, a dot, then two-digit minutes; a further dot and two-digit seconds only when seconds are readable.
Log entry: 7.43
